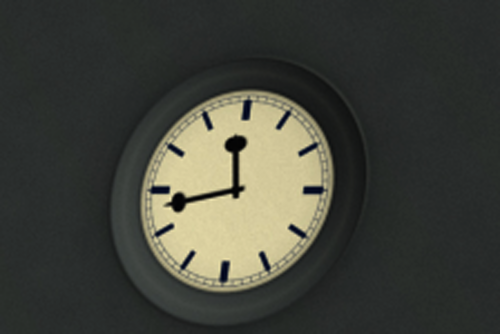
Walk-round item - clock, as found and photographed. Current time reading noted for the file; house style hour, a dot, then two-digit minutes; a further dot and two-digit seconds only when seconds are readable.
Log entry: 11.43
